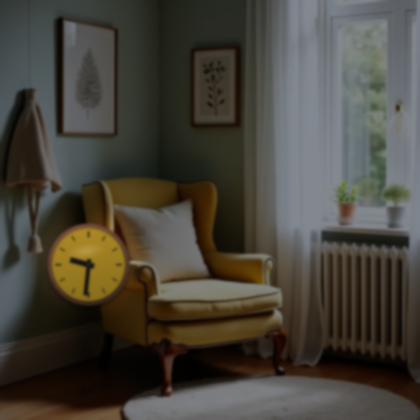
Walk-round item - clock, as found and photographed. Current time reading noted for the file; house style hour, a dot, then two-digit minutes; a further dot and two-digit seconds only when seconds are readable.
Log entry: 9.31
